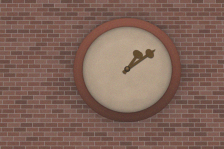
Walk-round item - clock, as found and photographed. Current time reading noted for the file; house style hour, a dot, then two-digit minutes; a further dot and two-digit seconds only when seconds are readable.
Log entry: 1.09
